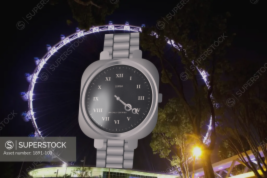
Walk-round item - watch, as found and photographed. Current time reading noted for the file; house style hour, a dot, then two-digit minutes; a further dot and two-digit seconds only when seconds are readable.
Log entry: 4.21
